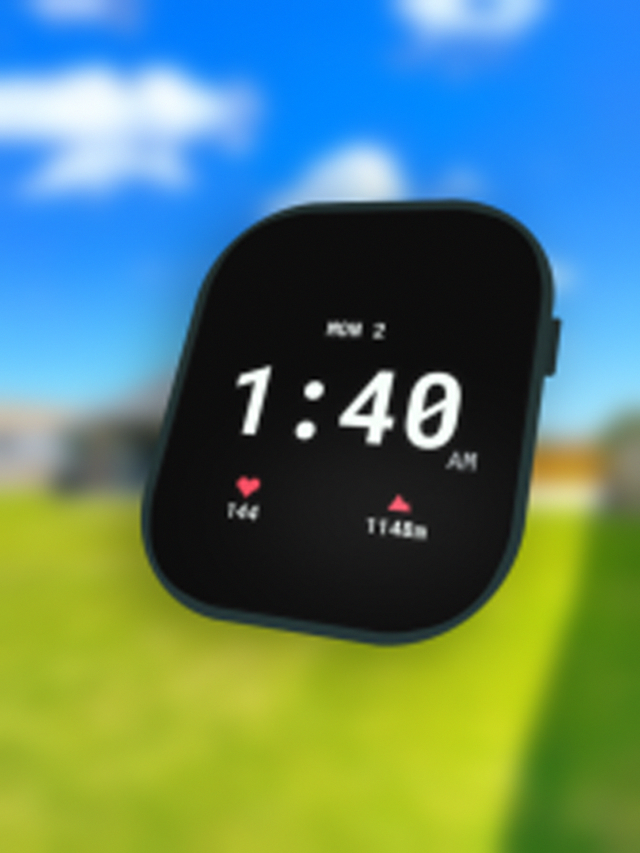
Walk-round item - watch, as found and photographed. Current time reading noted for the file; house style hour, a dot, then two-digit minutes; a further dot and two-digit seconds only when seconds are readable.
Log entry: 1.40
